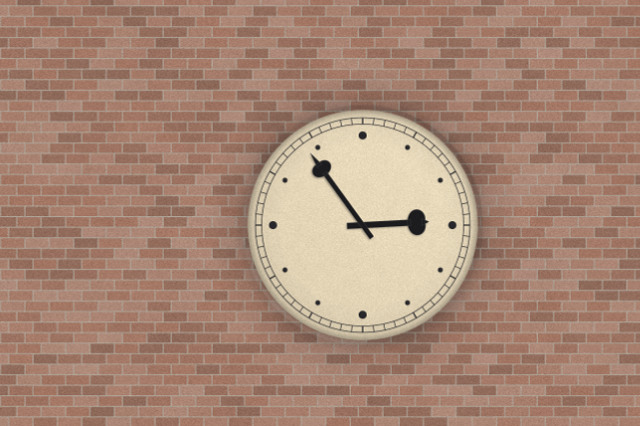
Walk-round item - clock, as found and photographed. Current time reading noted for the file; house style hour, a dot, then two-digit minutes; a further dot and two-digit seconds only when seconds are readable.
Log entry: 2.54
